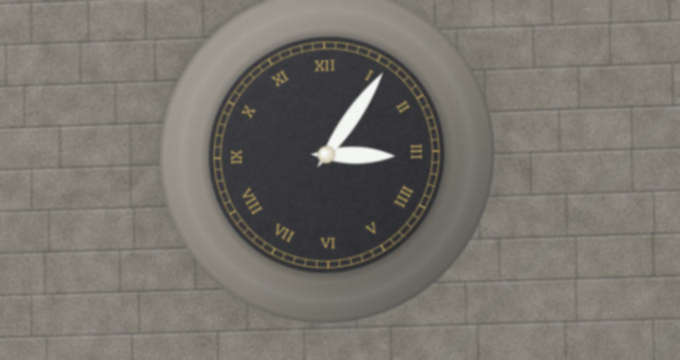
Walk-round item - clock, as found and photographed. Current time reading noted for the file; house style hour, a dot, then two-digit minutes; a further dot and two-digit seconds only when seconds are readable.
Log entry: 3.06
